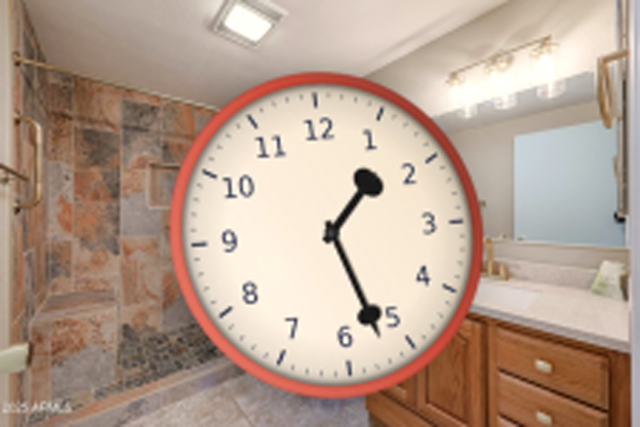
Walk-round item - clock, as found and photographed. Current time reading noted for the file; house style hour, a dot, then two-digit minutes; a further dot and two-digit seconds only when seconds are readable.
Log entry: 1.27
